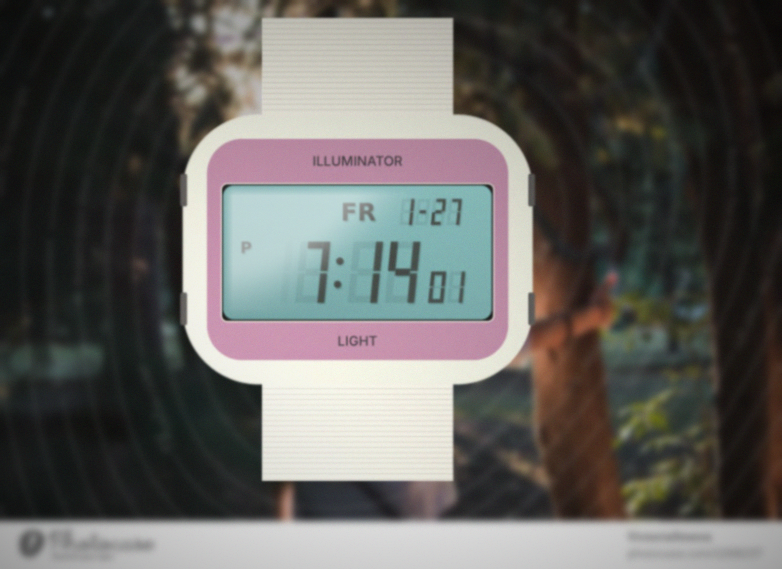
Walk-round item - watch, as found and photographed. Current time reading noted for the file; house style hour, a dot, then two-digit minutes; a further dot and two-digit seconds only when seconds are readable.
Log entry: 7.14.01
